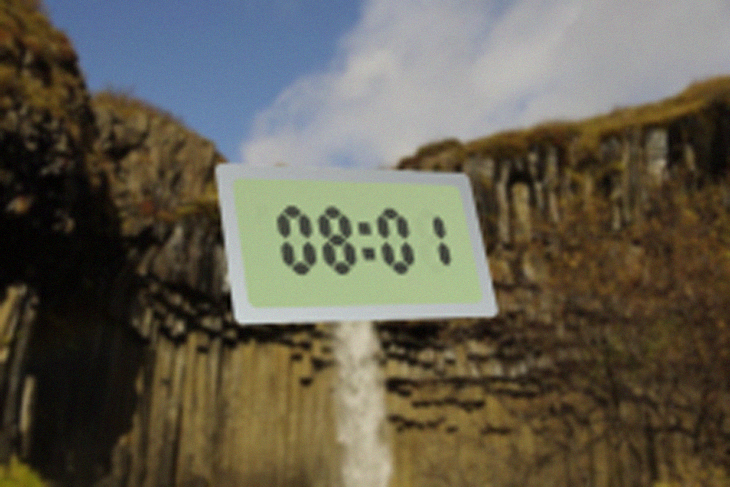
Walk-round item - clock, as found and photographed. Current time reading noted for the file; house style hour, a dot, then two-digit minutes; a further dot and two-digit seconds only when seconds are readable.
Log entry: 8.01
